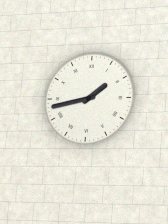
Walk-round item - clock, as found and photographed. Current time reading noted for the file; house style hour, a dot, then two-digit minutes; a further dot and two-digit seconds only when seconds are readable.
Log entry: 1.43
